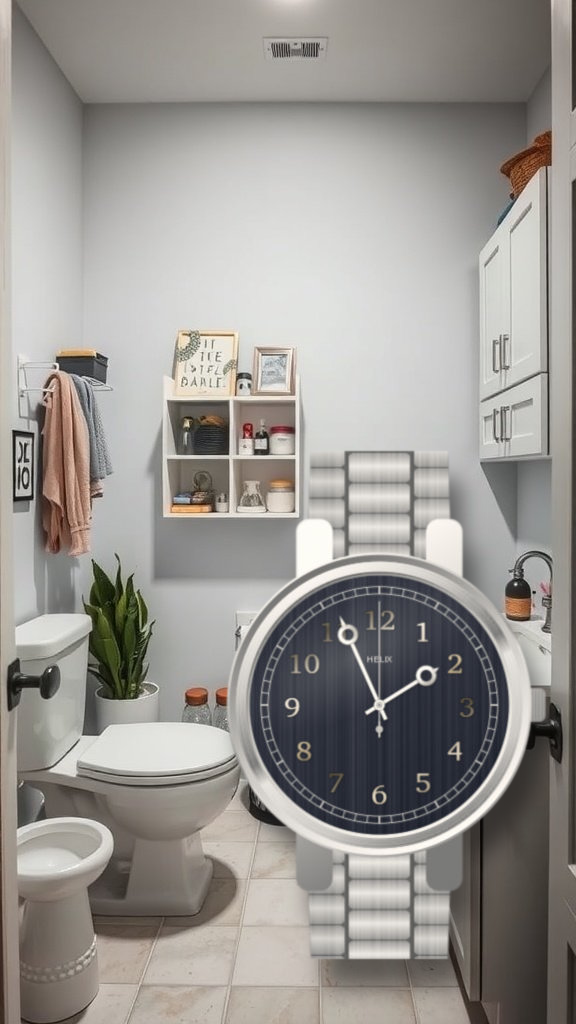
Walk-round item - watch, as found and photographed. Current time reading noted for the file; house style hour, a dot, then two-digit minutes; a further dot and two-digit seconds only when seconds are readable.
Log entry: 1.56.00
